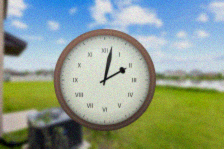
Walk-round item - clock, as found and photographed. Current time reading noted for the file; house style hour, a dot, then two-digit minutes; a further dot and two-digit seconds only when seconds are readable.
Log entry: 2.02
